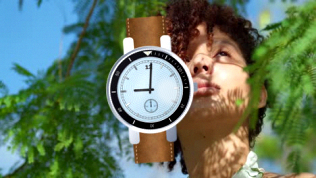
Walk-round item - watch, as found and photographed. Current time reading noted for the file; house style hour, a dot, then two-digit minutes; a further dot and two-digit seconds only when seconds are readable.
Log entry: 9.01
